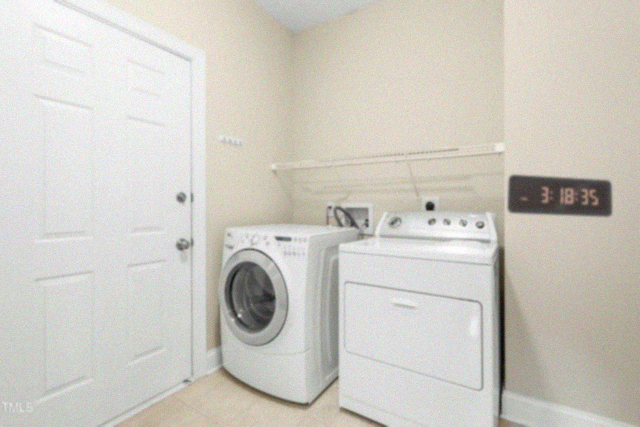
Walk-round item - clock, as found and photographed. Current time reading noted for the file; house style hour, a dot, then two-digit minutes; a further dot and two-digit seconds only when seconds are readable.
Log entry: 3.18.35
